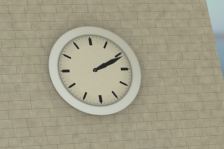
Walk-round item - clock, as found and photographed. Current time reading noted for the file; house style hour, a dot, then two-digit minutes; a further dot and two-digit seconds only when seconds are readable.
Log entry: 2.11
